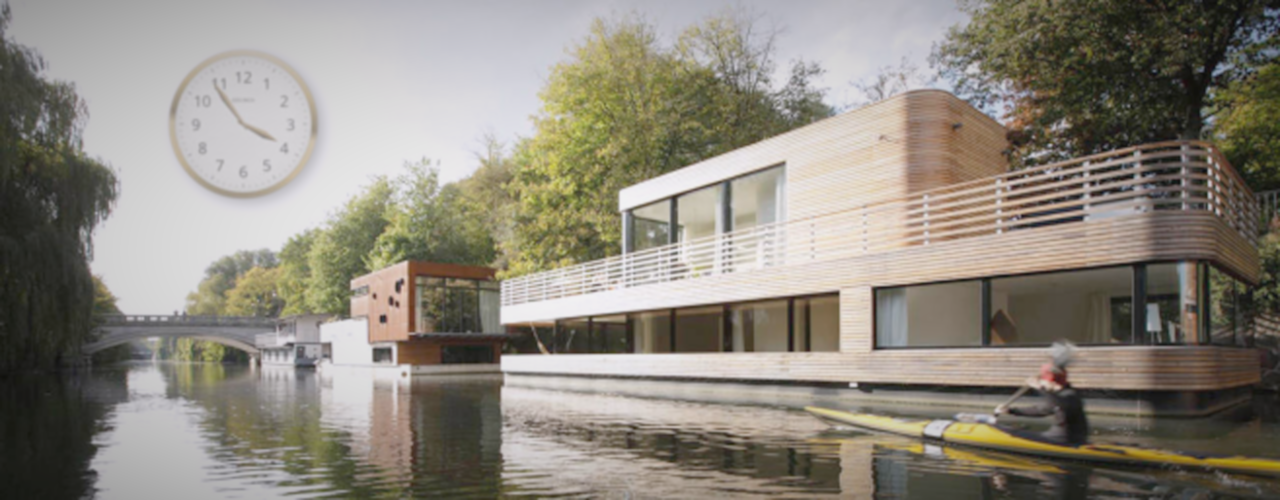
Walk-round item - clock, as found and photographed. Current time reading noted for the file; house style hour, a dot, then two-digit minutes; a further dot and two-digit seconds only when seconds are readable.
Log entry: 3.54
